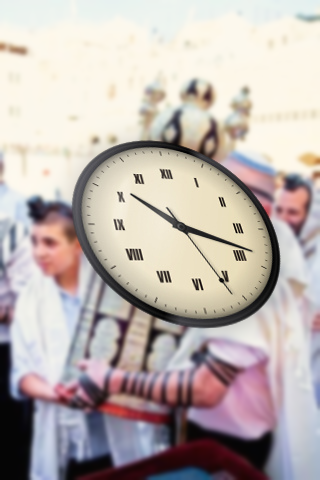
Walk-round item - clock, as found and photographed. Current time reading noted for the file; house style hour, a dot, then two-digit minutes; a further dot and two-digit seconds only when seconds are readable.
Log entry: 10.18.26
